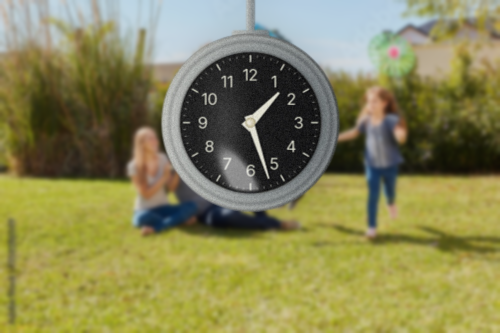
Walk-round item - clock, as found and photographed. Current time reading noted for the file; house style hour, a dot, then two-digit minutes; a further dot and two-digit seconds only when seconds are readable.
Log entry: 1.27
